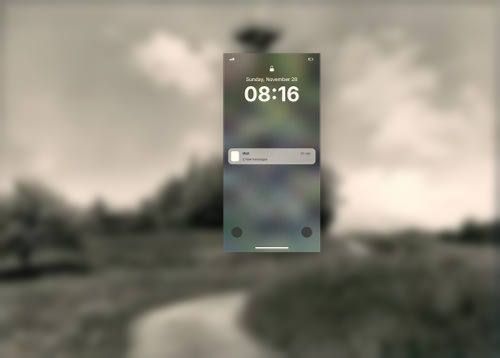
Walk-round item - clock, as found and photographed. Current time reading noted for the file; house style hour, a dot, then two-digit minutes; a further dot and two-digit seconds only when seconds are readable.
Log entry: 8.16
